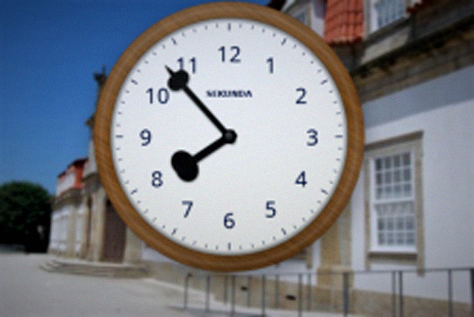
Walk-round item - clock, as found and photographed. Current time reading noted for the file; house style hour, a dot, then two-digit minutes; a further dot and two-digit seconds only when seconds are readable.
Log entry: 7.53
